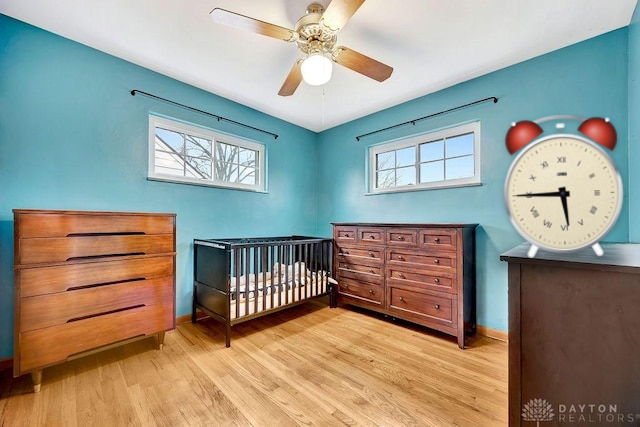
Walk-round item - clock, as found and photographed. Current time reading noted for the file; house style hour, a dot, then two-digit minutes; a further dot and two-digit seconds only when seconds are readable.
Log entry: 5.45
